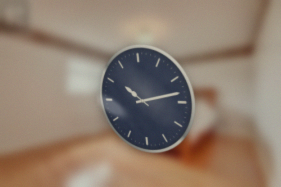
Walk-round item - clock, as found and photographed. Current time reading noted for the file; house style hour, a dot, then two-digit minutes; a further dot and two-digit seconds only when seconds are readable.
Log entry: 10.13
